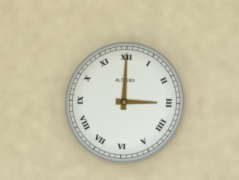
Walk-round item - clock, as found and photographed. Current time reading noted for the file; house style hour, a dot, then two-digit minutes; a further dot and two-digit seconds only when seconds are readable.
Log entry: 3.00
